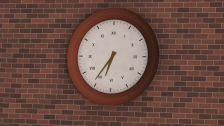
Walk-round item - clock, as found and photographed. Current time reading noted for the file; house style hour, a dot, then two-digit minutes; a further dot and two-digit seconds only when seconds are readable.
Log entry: 6.36
